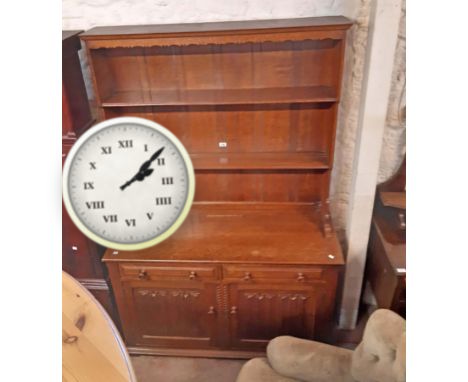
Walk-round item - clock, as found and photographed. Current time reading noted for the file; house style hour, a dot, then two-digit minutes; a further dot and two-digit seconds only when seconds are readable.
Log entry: 2.08
